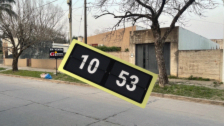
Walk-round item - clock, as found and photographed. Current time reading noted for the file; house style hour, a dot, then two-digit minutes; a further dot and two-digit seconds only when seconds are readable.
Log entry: 10.53
